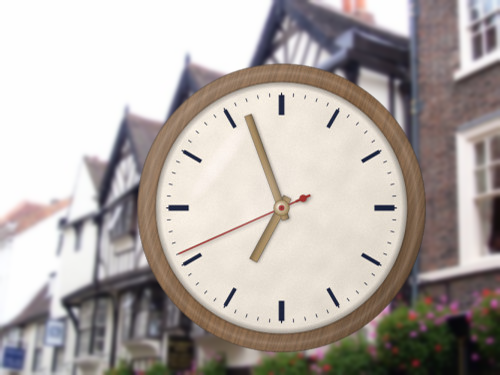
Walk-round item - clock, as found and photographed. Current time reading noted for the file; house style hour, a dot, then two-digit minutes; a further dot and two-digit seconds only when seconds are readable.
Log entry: 6.56.41
